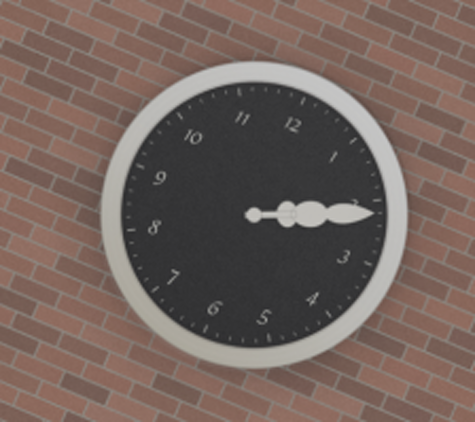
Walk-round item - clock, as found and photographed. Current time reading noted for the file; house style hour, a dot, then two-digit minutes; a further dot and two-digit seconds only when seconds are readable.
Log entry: 2.11
